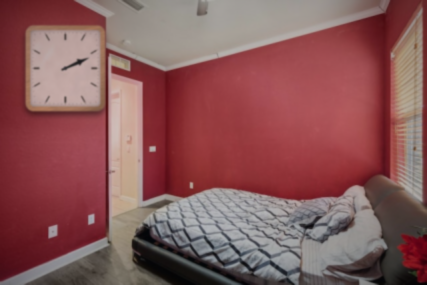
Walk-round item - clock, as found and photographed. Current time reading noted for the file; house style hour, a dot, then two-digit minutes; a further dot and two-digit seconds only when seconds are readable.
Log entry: 2.11
